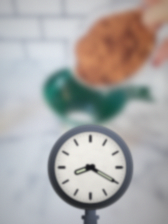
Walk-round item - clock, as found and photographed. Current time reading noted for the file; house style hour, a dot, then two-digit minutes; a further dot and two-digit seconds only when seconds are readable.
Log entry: 8.20
